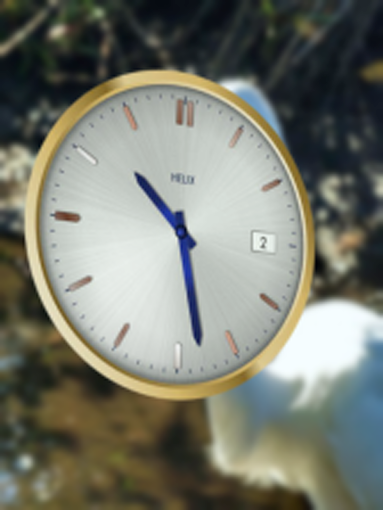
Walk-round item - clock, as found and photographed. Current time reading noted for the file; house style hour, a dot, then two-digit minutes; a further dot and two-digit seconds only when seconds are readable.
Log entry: 10.28
